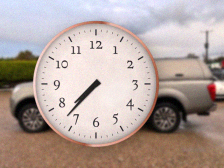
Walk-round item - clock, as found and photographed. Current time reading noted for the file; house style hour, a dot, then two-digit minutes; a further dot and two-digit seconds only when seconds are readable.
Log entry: 7.37
